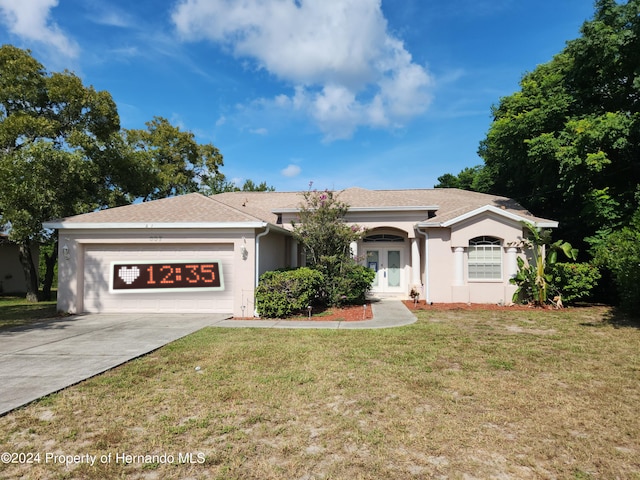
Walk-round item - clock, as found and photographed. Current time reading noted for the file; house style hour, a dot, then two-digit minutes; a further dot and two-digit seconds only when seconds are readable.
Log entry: 12.35
